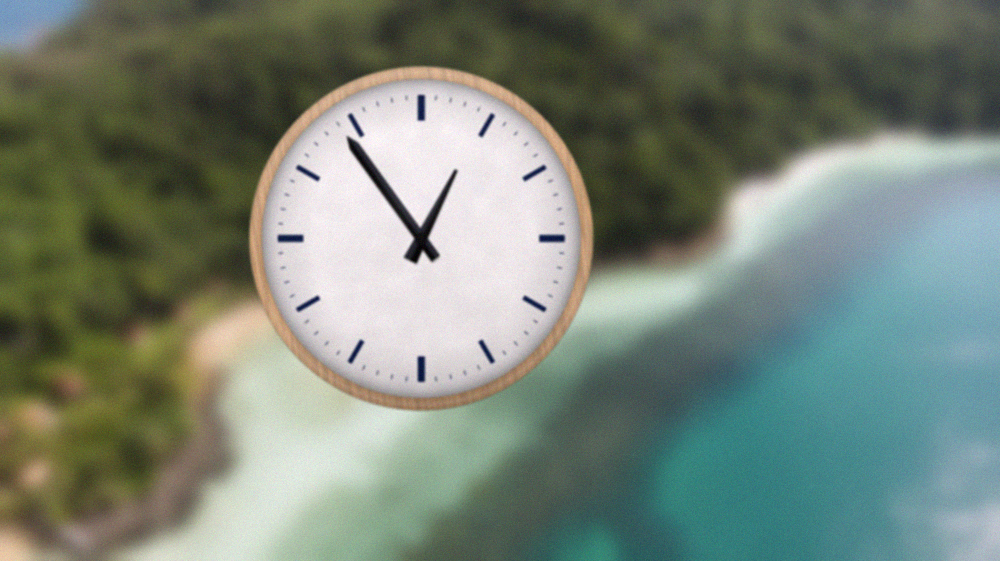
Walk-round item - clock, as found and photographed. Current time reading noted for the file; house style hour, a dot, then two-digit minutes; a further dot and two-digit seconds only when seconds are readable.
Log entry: 12.54
